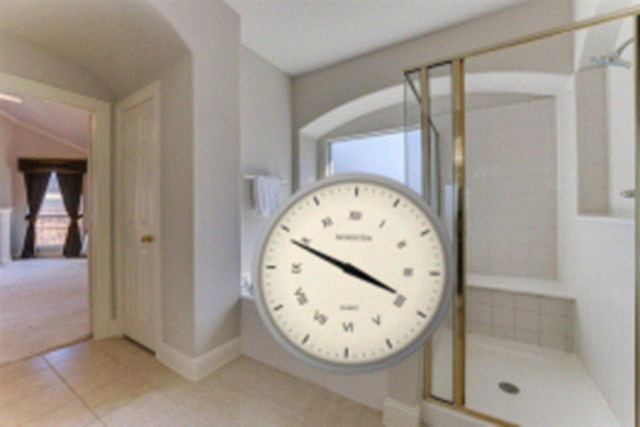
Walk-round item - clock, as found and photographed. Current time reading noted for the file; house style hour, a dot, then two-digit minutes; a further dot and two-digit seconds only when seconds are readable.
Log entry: 3.49
